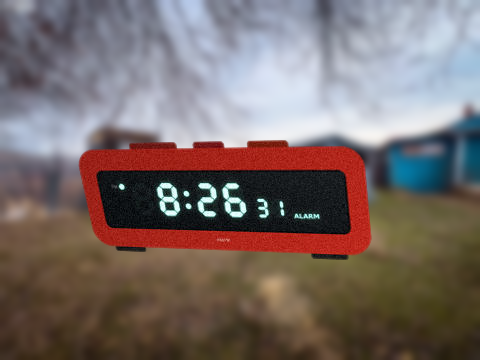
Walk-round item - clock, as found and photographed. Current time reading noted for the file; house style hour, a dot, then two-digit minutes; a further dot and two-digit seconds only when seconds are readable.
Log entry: 8.26.31
